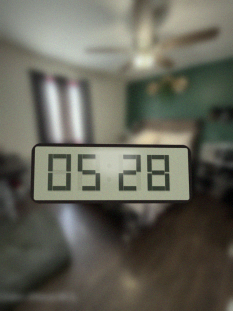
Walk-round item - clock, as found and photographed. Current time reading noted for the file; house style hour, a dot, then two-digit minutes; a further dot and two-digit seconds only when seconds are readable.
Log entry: 5.28
